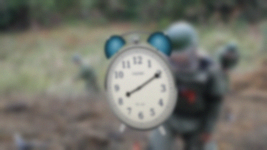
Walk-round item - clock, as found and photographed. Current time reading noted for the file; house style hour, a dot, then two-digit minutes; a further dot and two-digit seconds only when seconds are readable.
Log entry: 8.10
